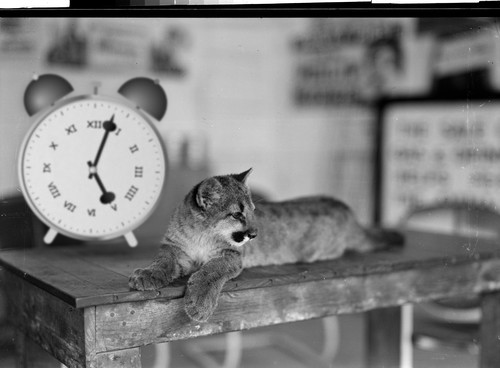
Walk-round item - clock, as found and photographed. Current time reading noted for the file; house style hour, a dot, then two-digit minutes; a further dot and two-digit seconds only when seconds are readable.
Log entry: 5.03
